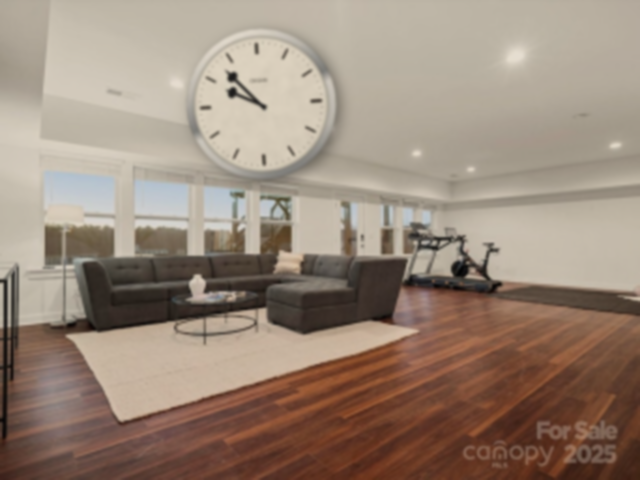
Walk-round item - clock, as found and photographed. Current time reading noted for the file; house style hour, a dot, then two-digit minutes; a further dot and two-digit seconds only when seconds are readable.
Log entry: 9.53
